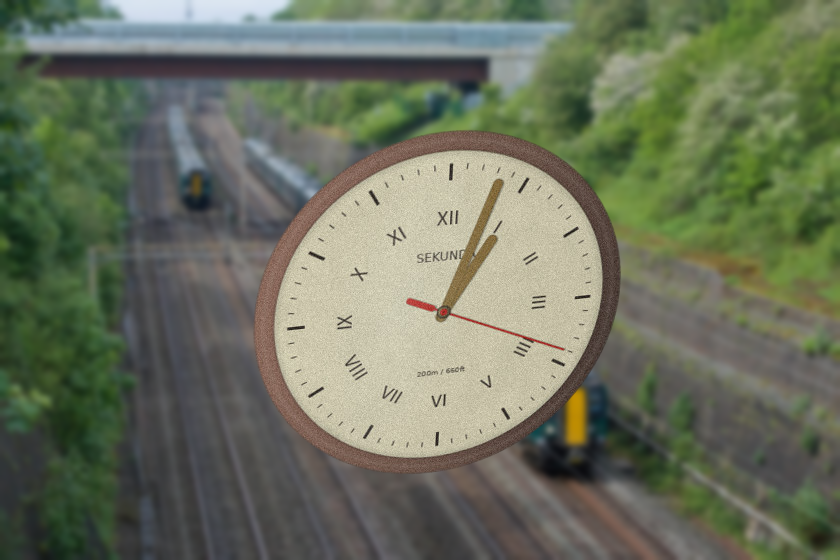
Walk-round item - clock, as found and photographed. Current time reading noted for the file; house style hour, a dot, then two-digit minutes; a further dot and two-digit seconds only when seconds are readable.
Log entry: 1.03.19
